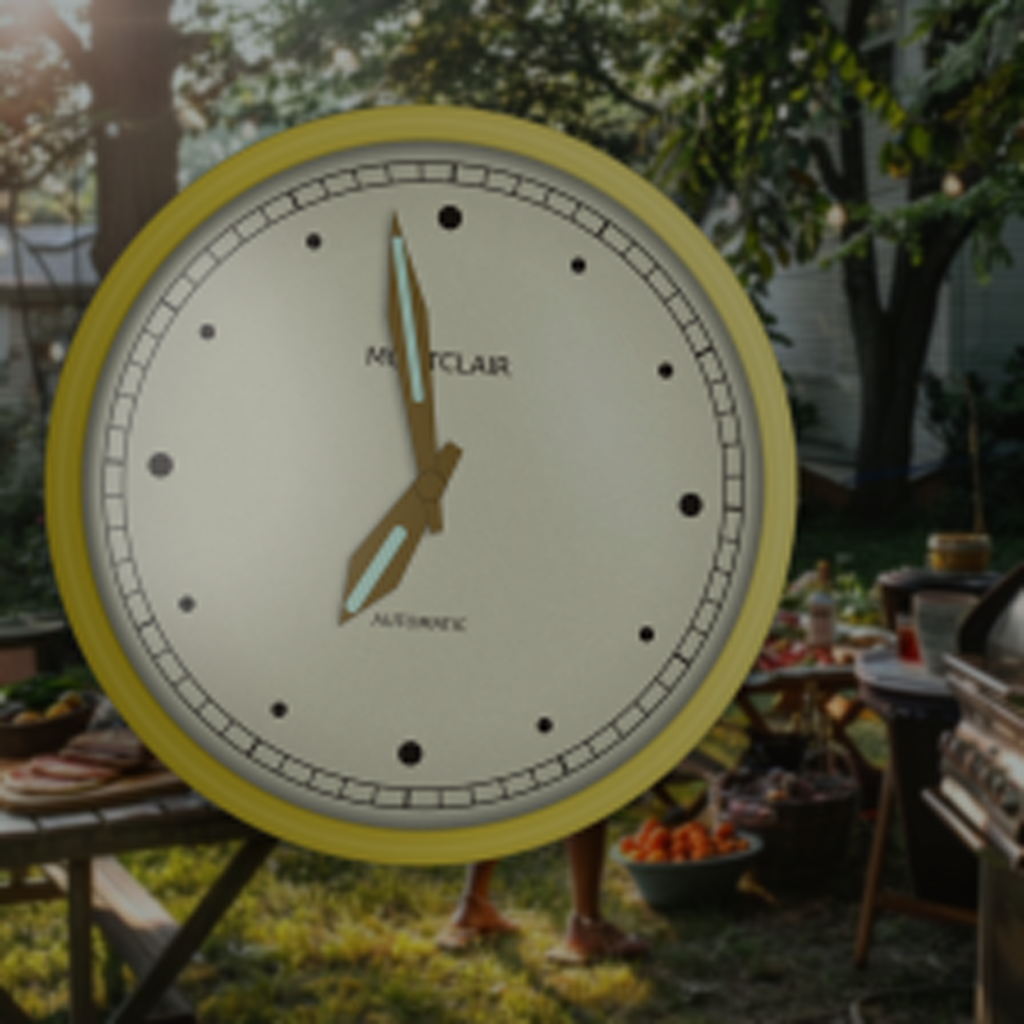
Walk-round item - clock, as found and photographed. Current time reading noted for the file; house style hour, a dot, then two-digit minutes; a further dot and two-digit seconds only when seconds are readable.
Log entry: 6.58
